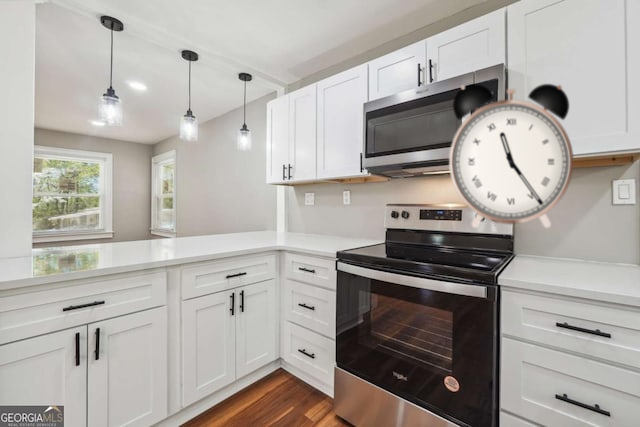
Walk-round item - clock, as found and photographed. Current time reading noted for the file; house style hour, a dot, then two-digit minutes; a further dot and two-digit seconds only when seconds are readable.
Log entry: 11.24
